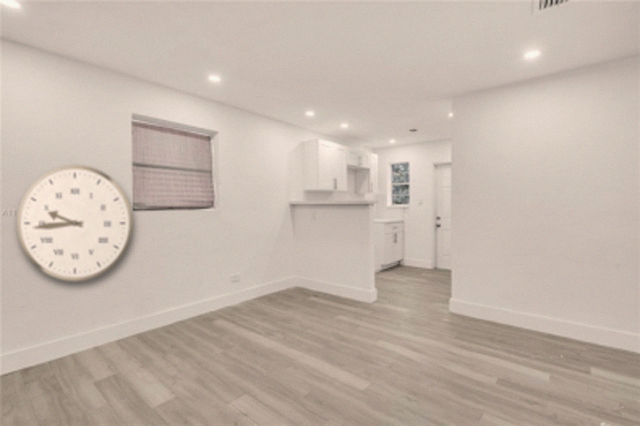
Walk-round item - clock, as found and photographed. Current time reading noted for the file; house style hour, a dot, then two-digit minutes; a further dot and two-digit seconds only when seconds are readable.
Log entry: 9.44
